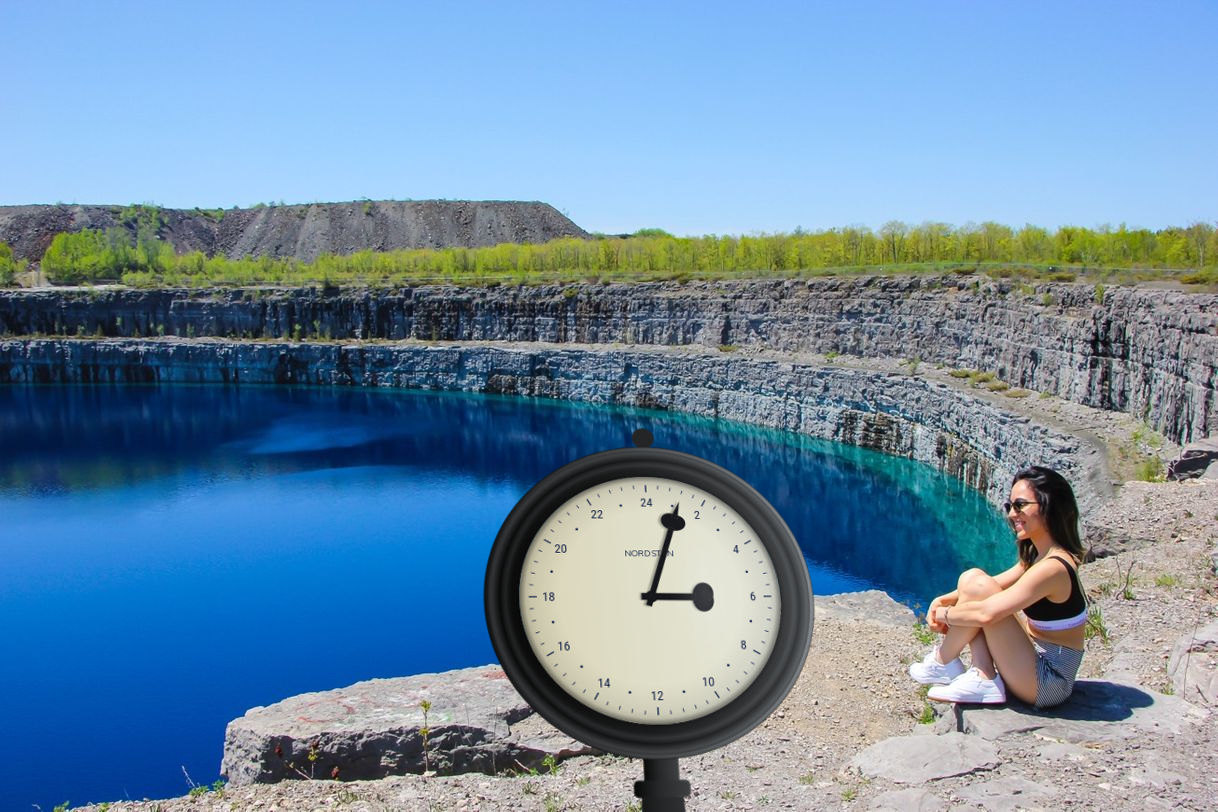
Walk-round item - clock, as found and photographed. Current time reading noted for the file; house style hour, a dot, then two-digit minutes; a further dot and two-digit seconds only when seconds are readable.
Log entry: 6.03
